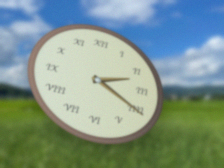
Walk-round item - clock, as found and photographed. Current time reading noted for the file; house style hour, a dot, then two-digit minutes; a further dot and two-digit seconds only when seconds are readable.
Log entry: 2.20
